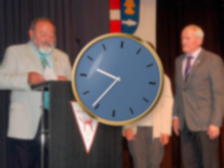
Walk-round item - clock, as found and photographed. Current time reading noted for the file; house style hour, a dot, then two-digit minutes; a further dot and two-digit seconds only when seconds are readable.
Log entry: 9.36
